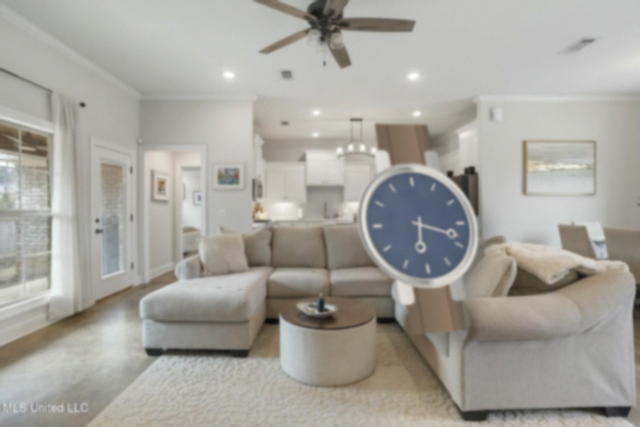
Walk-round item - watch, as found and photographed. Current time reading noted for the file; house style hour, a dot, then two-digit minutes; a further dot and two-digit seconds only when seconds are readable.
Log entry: 6.18
